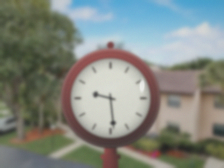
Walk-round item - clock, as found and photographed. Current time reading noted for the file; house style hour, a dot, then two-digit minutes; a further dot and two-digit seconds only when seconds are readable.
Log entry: 9.29
